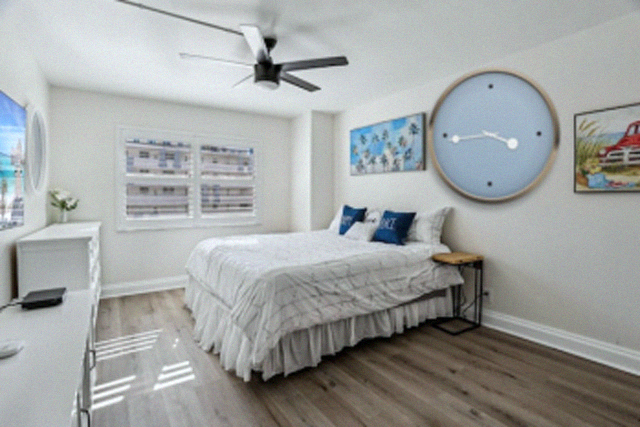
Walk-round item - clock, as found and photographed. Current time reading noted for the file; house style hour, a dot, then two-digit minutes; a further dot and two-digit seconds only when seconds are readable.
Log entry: 3.44
